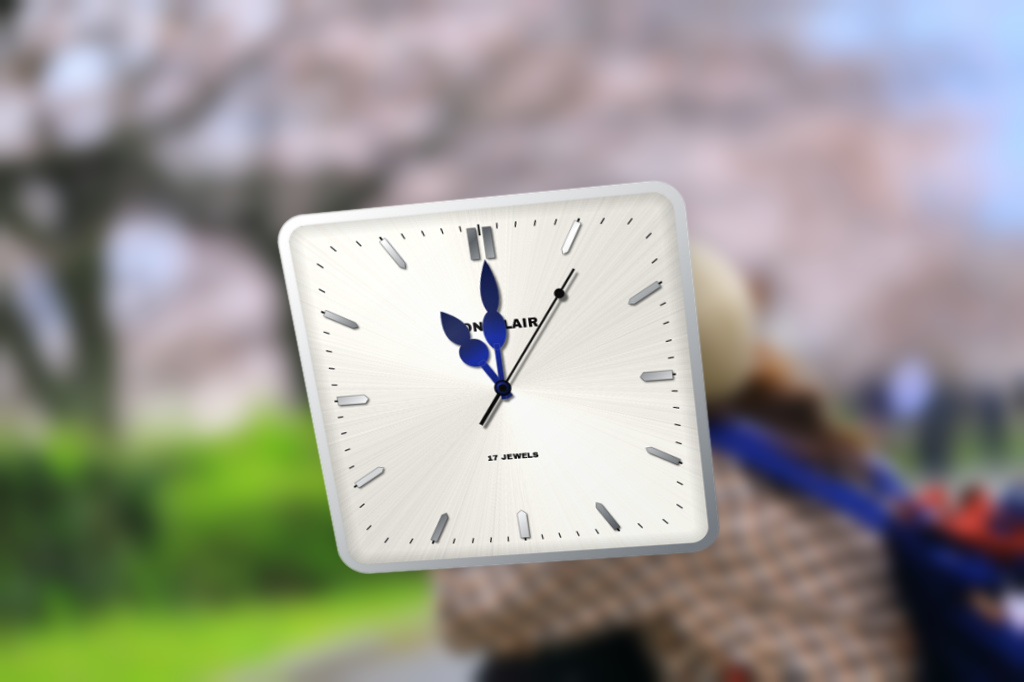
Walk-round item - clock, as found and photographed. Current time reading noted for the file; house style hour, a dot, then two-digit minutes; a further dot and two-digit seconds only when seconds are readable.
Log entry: 11.00.06
